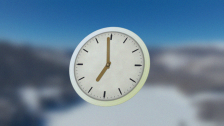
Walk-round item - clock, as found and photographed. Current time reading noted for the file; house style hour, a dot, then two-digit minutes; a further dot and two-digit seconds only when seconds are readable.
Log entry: 6.59
